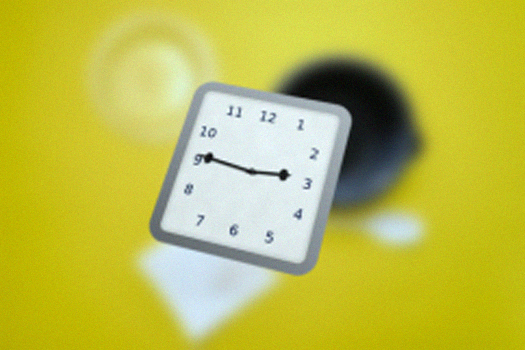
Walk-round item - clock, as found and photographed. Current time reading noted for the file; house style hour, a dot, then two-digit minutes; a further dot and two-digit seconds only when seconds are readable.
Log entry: 2.46
